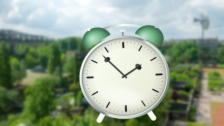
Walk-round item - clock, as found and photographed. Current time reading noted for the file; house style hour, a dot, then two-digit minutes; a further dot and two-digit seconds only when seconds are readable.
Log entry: 1.53
